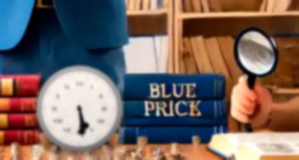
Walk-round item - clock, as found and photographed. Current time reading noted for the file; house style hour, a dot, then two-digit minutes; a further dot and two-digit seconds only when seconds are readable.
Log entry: 5.29
